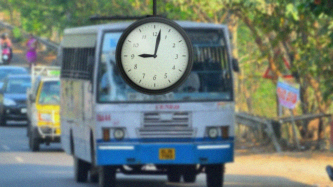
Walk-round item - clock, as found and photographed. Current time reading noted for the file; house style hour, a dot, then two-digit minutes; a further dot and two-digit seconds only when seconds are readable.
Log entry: 9.02
